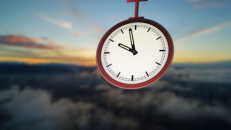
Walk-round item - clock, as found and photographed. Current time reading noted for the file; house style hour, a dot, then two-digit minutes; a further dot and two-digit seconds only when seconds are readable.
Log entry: 9.58
